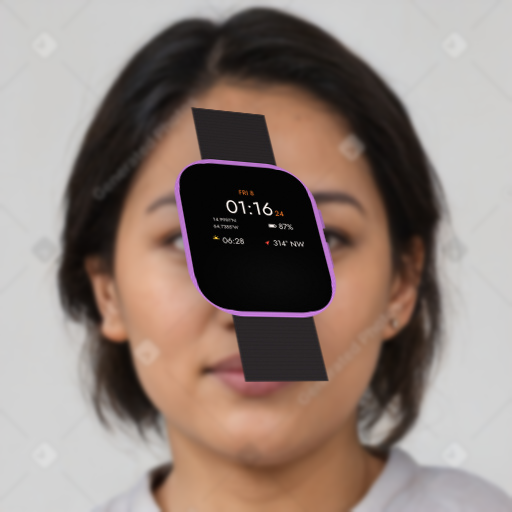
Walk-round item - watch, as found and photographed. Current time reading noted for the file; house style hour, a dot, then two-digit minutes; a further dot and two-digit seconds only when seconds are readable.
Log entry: 1.16.24
